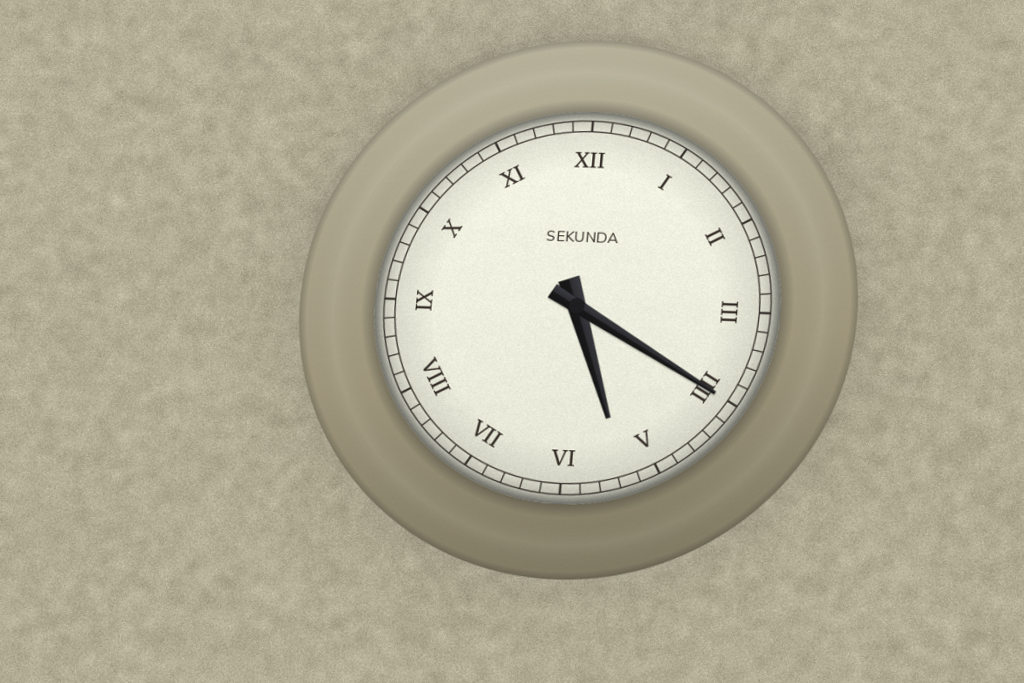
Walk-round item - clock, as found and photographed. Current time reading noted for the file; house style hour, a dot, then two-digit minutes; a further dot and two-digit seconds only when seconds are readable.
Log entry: 5.20
